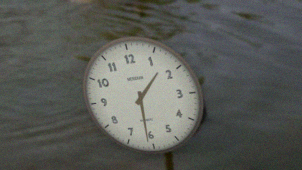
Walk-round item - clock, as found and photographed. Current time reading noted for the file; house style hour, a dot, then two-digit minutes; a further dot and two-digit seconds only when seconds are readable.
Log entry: 1.31
